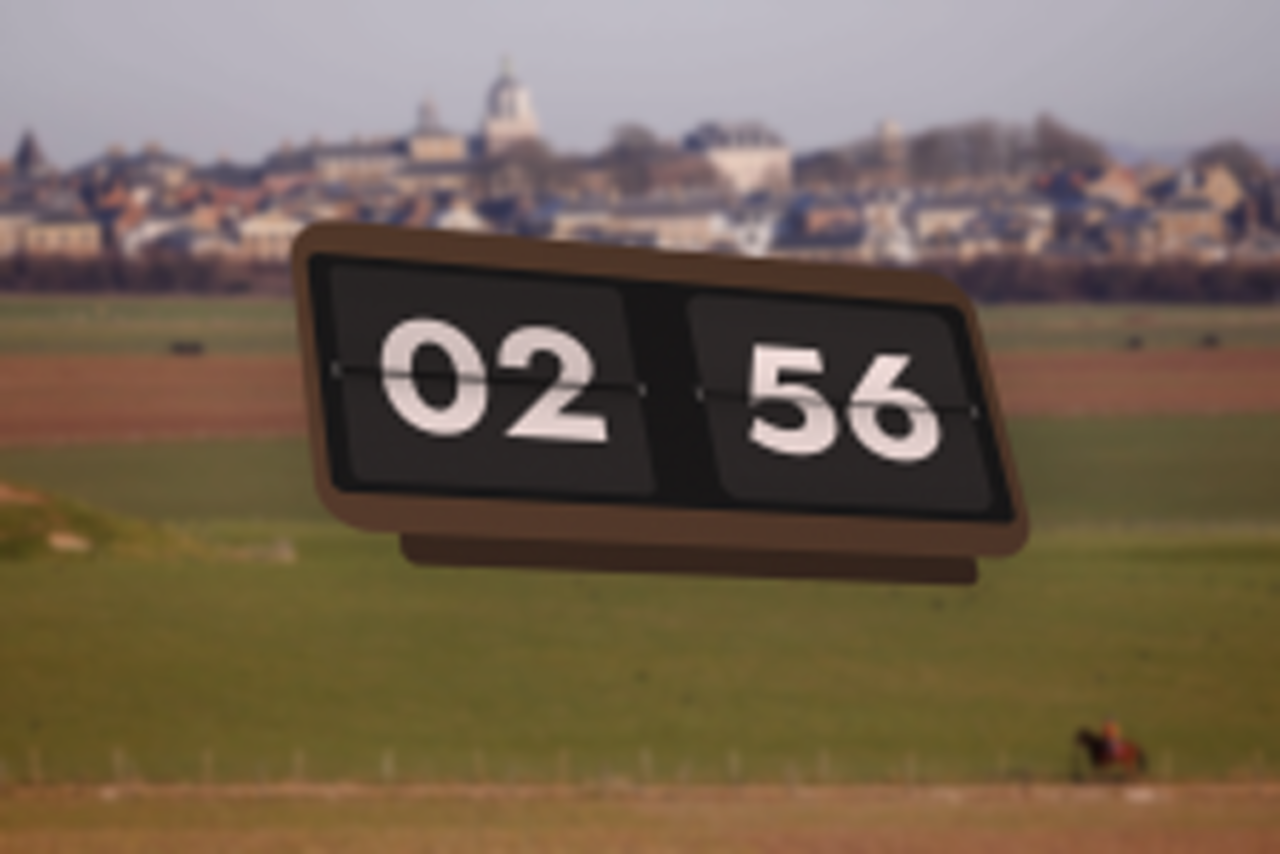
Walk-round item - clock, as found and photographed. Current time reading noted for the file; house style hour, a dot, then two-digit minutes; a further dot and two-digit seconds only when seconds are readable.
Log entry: 2.56
